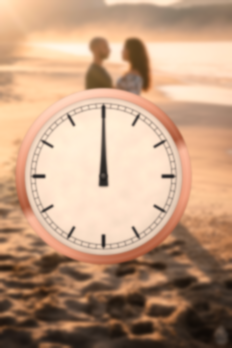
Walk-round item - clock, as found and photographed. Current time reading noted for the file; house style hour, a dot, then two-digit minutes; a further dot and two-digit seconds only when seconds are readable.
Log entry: 12.00
